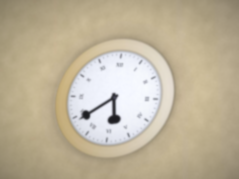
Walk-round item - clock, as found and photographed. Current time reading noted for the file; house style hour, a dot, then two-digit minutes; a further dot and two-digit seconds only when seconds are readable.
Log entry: 5.39
